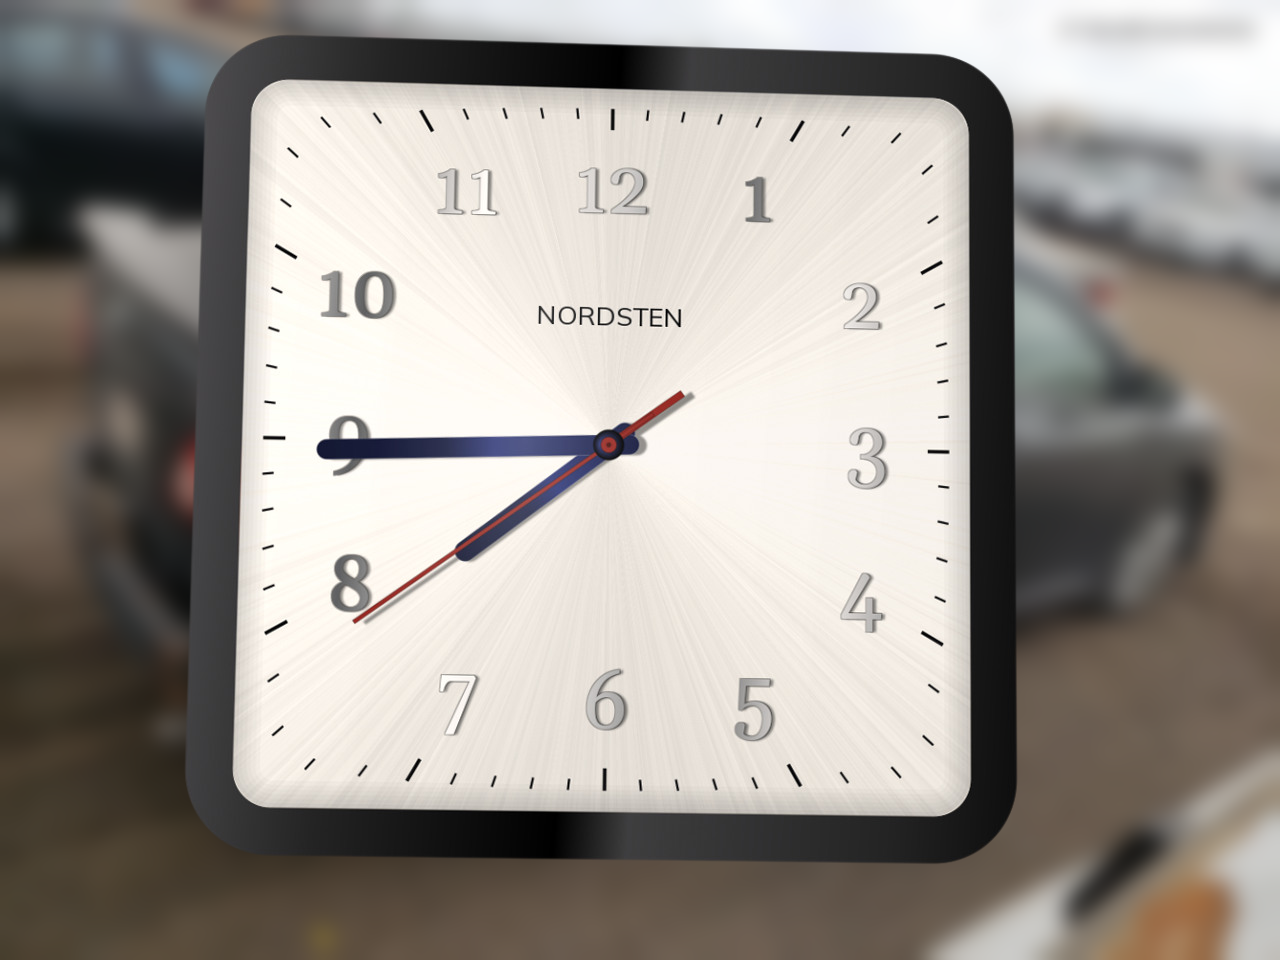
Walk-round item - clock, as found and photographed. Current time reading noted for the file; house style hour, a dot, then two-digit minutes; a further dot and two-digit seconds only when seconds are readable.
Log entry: 7.44.39
